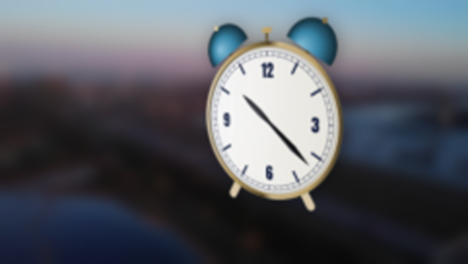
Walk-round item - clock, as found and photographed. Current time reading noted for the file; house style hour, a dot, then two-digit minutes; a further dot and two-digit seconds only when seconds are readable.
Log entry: 10.22
